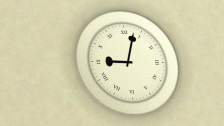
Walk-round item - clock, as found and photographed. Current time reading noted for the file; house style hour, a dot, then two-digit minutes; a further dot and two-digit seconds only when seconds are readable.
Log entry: 9.03
